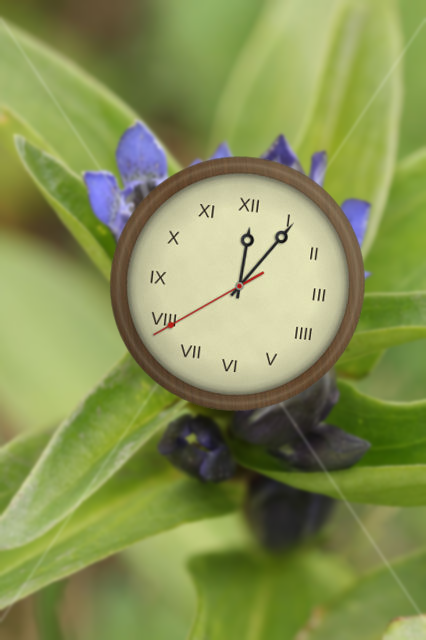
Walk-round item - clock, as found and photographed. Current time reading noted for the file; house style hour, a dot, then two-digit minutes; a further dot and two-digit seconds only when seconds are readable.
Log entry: 12.05.39
